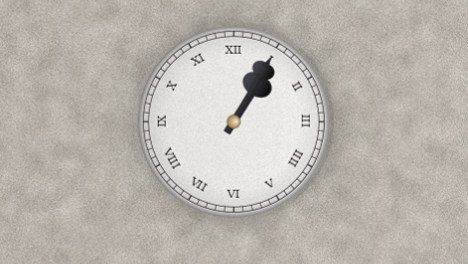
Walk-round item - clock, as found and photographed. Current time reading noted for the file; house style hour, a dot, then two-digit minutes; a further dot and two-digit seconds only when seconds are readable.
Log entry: 1.05
